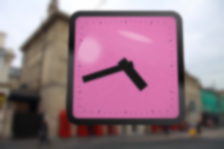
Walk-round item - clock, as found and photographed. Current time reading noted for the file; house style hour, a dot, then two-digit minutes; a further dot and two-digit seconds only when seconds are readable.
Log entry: 4.42
